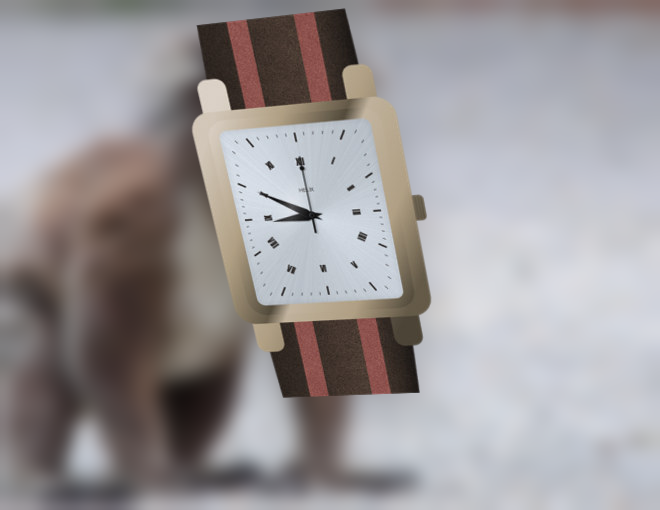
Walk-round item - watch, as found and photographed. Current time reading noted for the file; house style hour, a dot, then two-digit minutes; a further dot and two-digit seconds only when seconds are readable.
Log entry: 8.50.00
